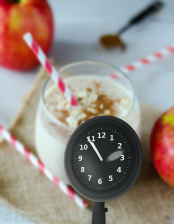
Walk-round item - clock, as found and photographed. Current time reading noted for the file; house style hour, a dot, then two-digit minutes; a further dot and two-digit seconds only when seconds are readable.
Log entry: 10.54
